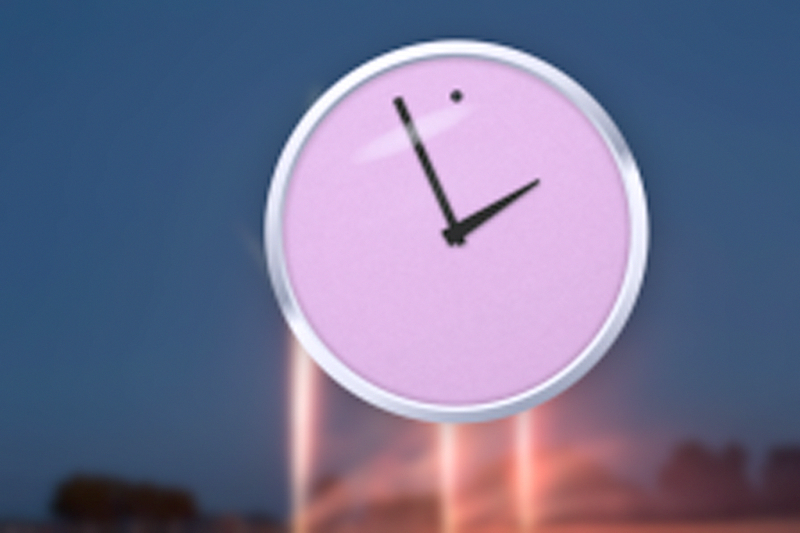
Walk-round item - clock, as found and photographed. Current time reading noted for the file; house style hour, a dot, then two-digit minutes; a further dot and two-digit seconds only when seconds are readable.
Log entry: 1.56
